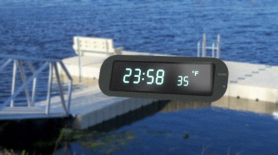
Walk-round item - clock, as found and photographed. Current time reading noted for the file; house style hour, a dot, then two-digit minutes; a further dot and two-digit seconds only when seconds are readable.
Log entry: 23.58
